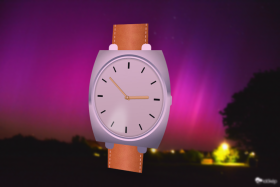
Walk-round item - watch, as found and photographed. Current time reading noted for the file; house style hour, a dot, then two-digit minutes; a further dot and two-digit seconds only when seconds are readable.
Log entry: 2.52
